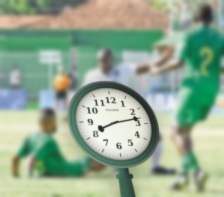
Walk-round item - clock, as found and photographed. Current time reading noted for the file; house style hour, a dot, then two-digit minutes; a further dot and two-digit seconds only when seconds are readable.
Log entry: 8.13
